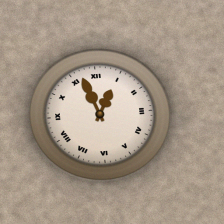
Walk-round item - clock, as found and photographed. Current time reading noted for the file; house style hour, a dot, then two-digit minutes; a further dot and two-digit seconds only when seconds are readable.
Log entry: 12.57
